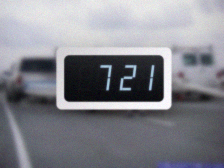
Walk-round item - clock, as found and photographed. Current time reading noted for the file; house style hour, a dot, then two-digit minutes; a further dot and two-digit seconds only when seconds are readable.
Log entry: 7.21
